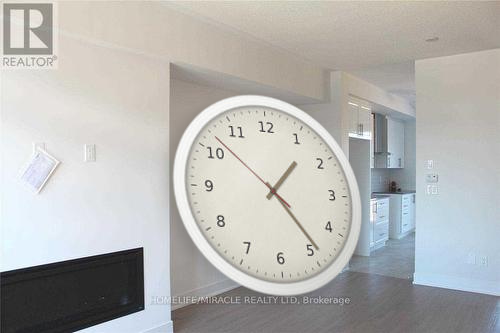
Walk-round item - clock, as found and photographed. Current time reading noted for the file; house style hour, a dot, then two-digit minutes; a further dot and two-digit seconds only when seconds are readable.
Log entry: 1.23.52
